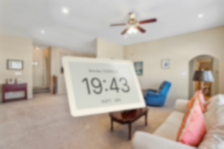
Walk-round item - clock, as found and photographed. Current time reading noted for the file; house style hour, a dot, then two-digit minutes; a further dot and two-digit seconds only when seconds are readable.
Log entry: 19.43
